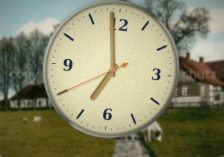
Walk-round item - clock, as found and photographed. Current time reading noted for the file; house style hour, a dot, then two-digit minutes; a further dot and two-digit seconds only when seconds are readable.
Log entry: 6.58.40
